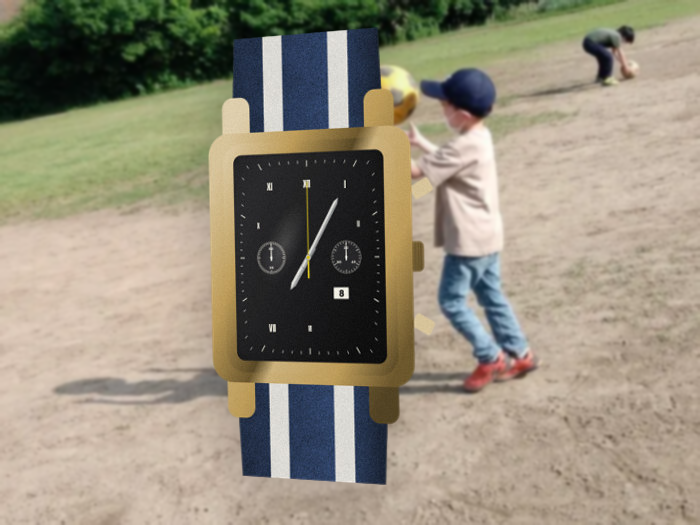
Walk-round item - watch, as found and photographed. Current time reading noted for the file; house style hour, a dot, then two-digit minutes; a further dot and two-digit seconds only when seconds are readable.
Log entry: 7.05
